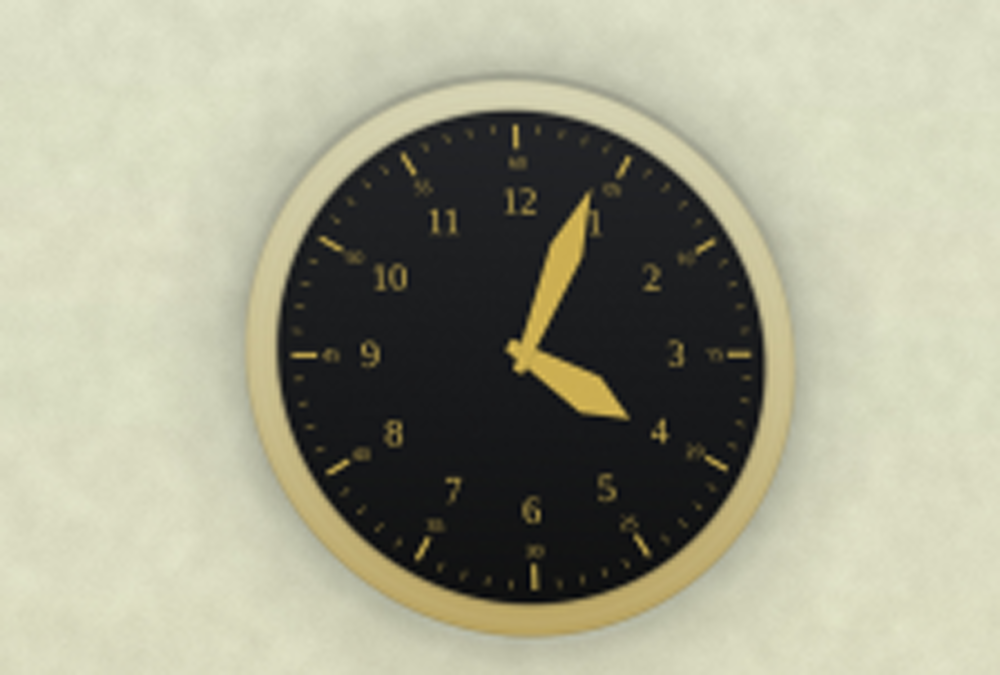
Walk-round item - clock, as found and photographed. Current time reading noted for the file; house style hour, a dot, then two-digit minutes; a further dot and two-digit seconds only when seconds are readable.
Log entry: 4.04
